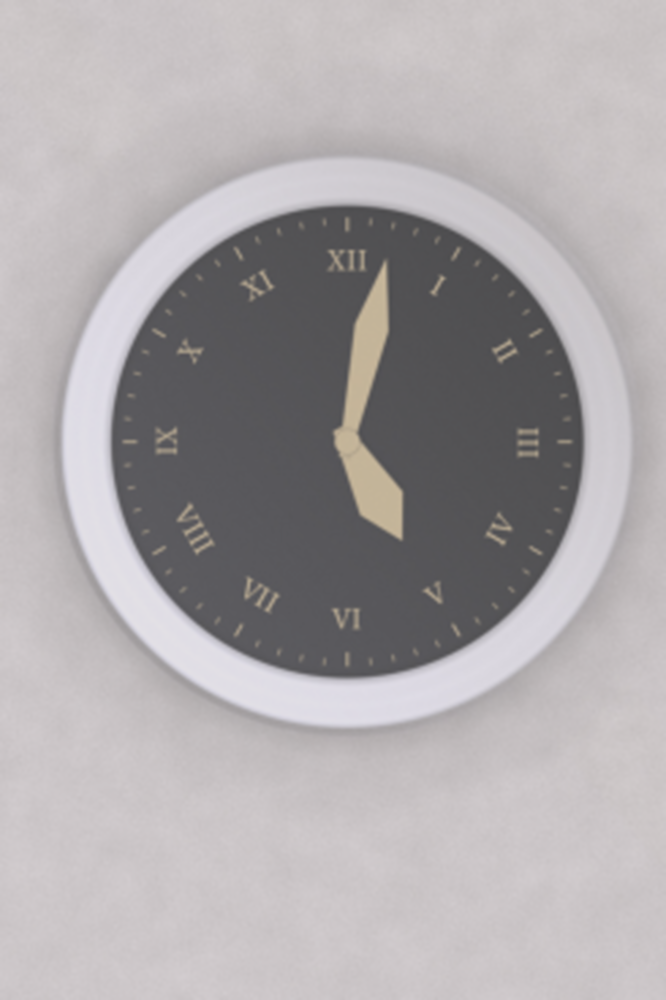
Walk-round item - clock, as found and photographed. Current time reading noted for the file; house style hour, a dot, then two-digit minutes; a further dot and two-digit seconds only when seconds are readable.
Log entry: 5.02
